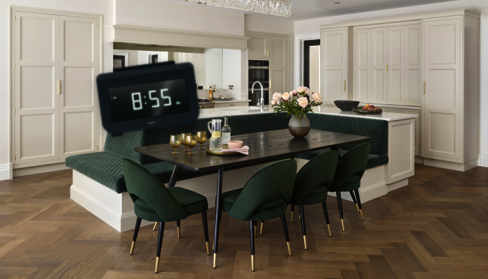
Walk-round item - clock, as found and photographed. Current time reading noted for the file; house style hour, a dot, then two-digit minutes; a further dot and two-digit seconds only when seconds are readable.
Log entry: 8.55
